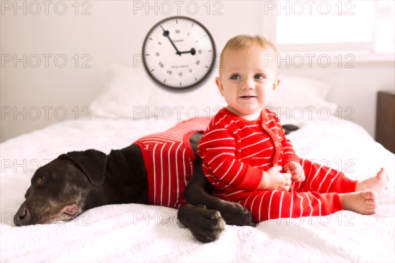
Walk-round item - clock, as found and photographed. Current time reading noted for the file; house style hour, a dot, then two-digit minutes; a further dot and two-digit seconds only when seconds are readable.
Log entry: 2.55
